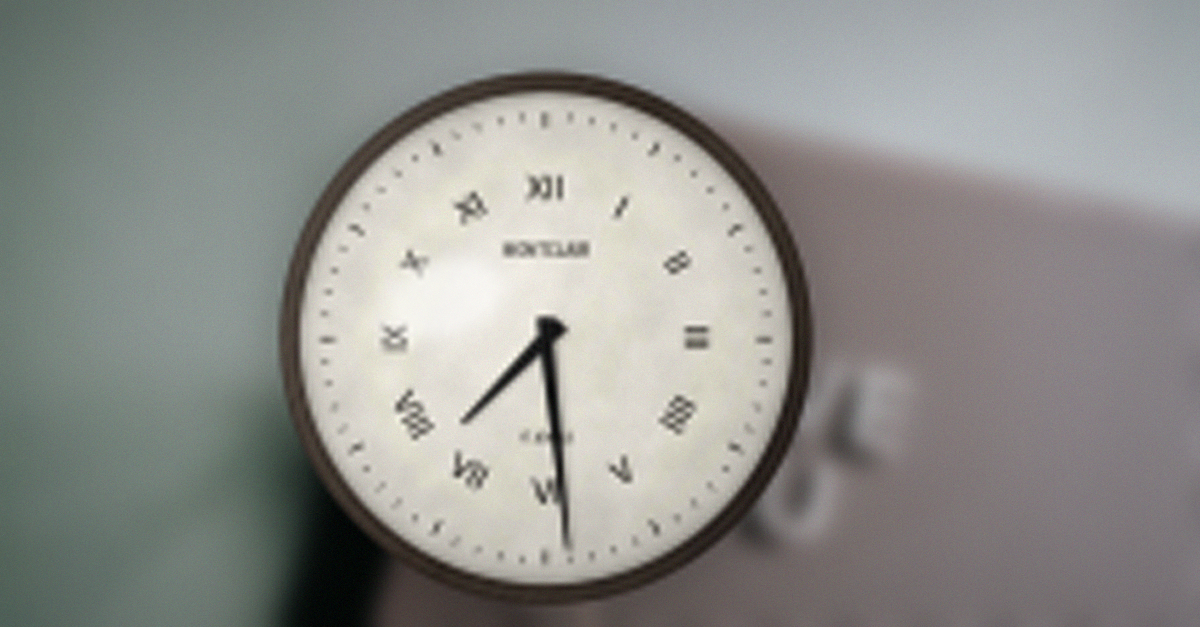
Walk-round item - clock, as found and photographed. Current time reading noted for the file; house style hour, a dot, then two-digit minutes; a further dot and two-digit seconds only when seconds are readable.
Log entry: 7.29
